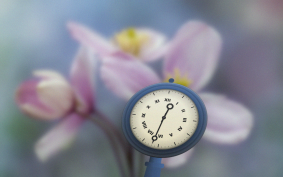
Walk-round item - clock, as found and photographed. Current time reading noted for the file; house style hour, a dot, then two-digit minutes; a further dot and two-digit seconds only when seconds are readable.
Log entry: 12.32
